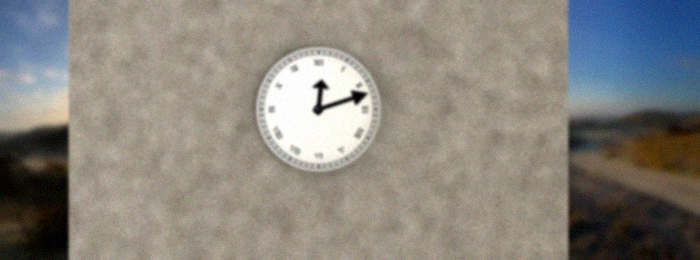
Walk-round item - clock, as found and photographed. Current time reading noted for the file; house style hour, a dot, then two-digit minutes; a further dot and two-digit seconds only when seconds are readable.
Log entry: 12.12
